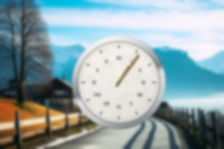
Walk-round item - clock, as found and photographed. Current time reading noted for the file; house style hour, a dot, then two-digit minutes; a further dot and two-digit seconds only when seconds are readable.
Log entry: 1.06
